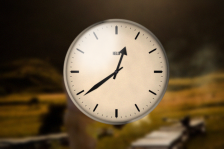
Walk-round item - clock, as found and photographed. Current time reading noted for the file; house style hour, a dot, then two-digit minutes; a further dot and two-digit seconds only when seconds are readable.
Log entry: 12.39
